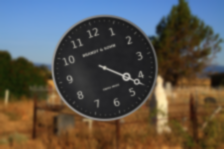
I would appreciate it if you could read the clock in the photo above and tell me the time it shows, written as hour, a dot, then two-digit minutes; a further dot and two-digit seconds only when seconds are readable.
4.22
